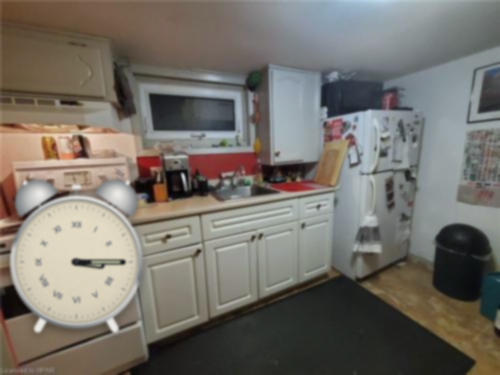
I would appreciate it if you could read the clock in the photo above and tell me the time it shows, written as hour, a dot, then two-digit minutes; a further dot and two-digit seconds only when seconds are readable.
3.15
